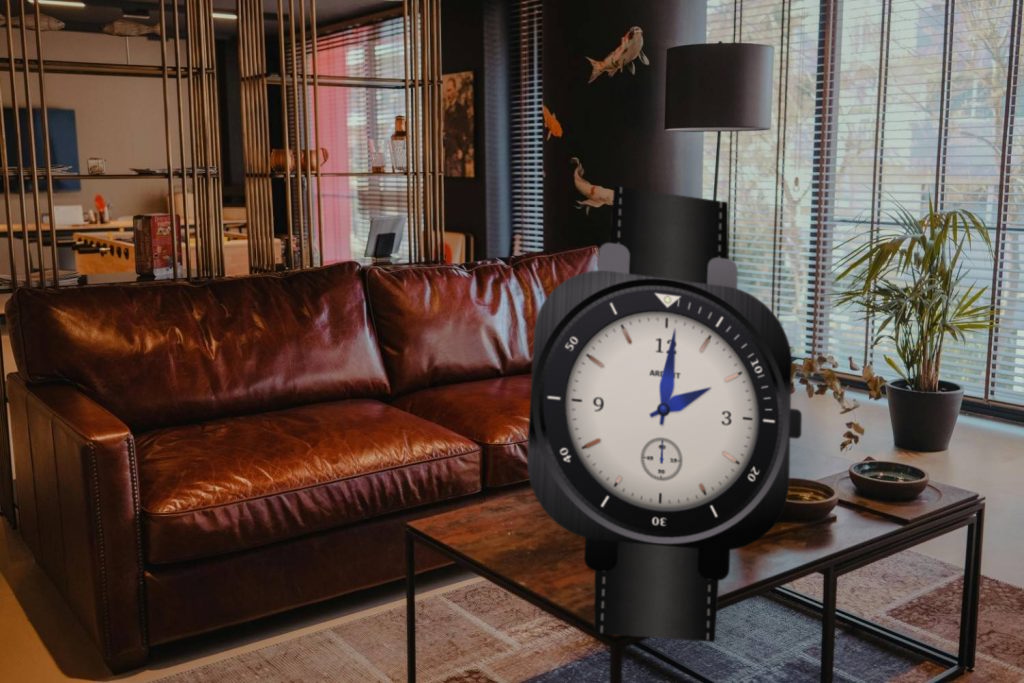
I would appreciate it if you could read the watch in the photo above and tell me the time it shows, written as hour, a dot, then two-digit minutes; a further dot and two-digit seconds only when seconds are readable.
2.01
